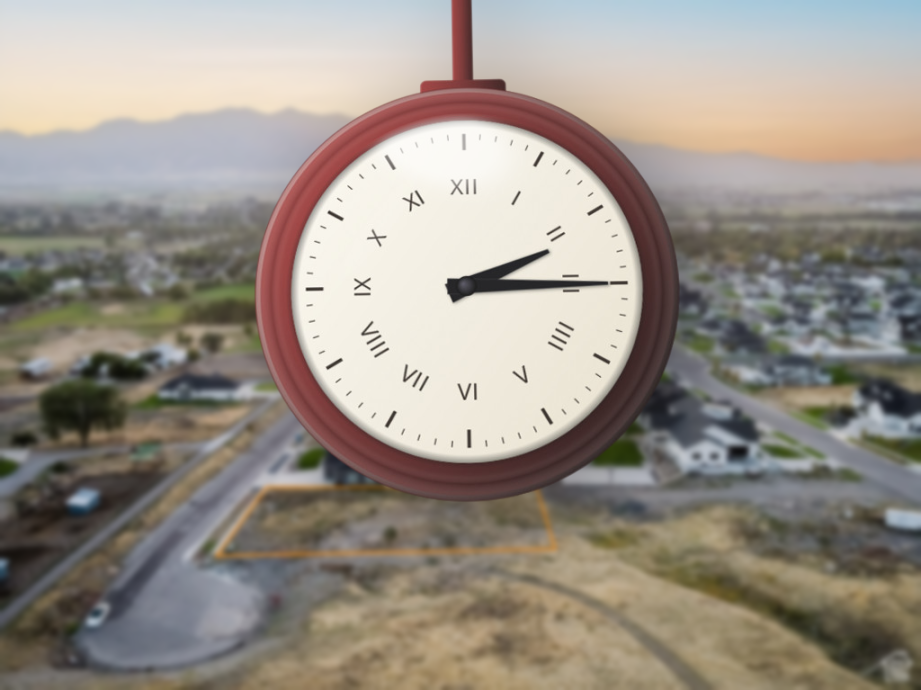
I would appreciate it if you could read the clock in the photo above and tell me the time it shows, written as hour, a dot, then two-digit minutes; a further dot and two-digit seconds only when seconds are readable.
2.15
